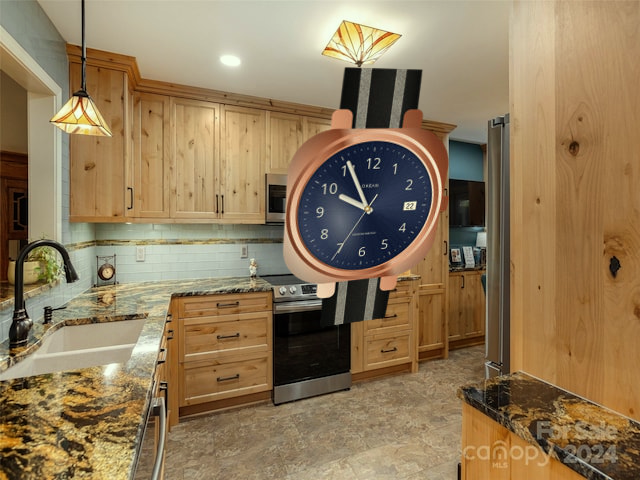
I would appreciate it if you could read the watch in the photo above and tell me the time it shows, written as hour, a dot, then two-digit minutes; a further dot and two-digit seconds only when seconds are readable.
9.55.35
